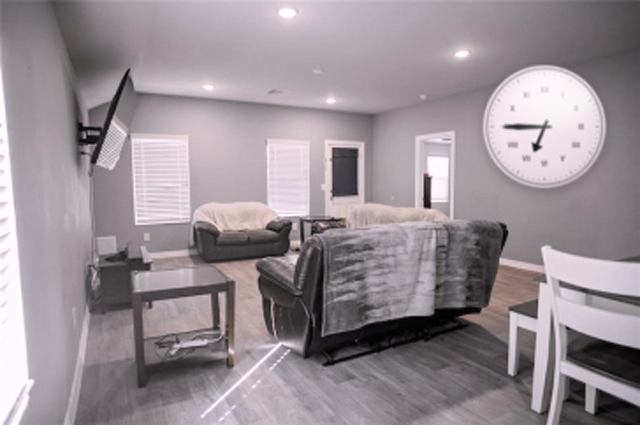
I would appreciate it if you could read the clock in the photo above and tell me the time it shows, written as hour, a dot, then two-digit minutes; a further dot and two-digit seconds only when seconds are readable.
6.45
